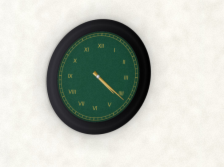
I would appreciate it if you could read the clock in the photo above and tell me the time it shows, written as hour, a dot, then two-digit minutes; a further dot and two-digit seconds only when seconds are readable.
4.21
